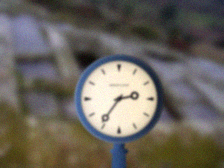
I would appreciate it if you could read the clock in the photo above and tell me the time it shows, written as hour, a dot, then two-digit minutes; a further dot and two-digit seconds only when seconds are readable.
2.36
